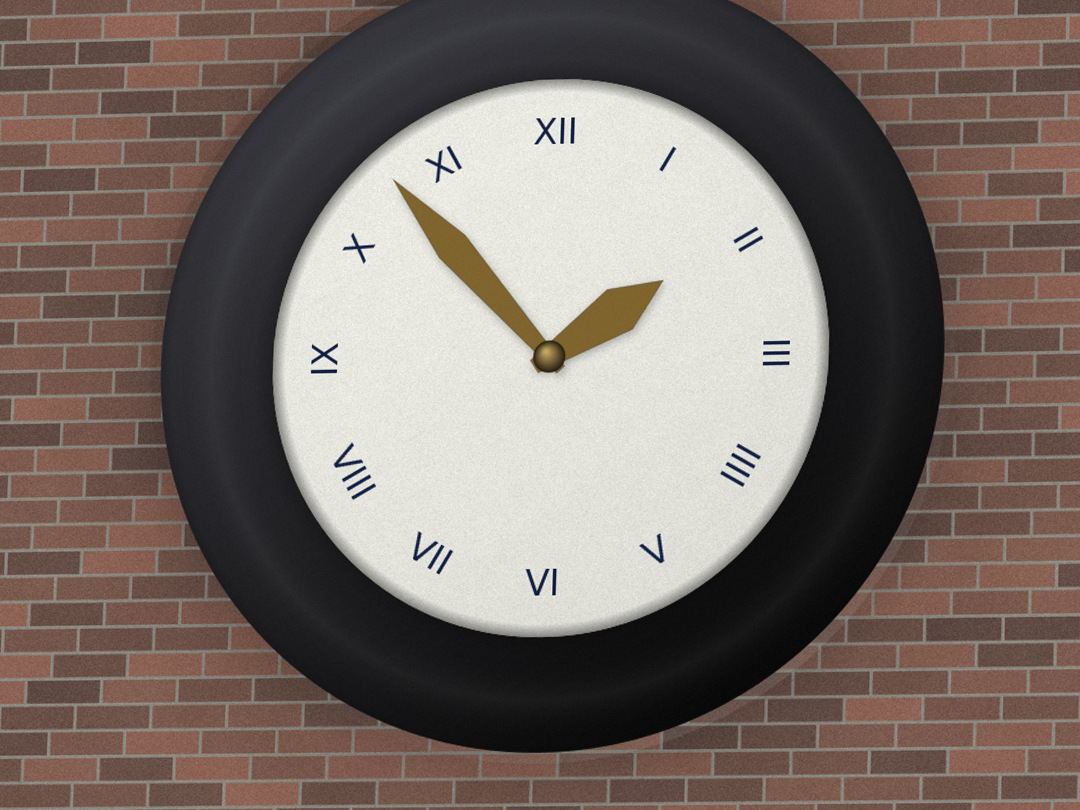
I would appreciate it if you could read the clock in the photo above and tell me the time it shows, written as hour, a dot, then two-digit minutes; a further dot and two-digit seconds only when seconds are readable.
1.53
